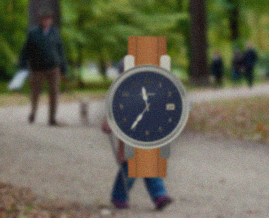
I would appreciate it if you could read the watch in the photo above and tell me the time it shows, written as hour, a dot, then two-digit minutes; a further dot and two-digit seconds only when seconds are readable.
11.36
